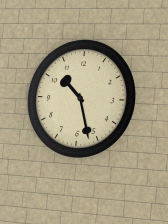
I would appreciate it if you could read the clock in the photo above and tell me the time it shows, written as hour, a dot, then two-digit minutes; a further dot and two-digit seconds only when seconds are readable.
10.27
